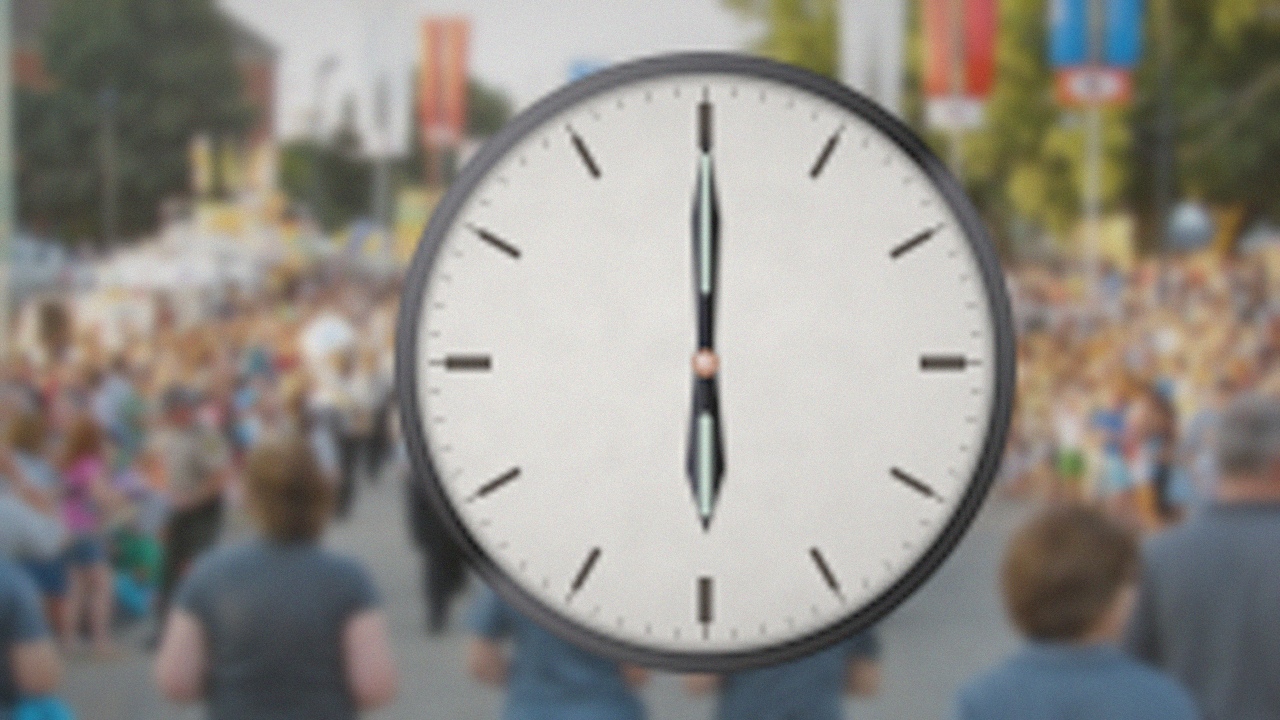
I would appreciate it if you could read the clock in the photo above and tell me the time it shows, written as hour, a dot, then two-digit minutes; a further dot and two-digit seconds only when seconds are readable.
6.00
